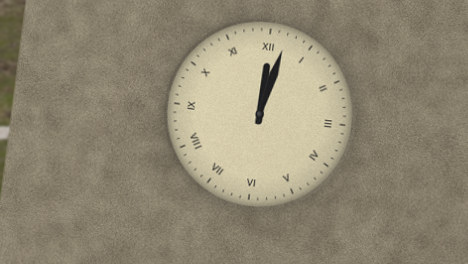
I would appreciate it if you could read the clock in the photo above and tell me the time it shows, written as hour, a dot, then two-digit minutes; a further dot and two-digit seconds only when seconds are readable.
12.02
